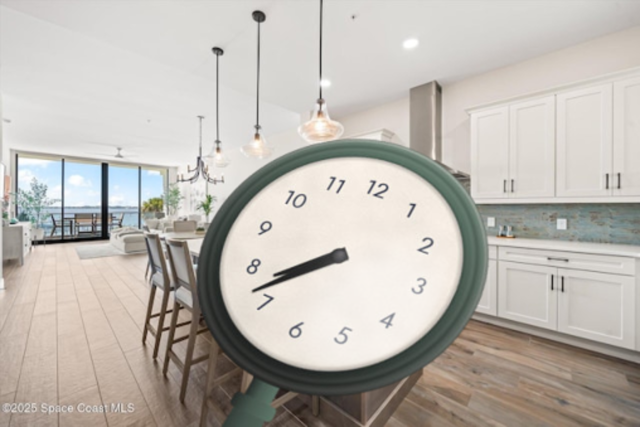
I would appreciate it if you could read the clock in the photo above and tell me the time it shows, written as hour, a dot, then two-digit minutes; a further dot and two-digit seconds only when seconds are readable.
7.37
